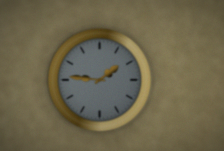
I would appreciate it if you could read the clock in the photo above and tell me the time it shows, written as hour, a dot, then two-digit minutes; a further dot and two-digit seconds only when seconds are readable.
1.46
